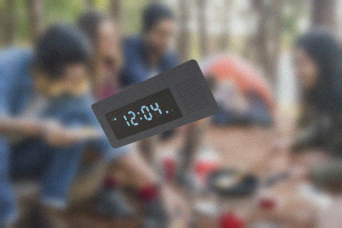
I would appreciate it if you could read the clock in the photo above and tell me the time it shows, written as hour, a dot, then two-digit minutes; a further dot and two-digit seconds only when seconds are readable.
12.04
